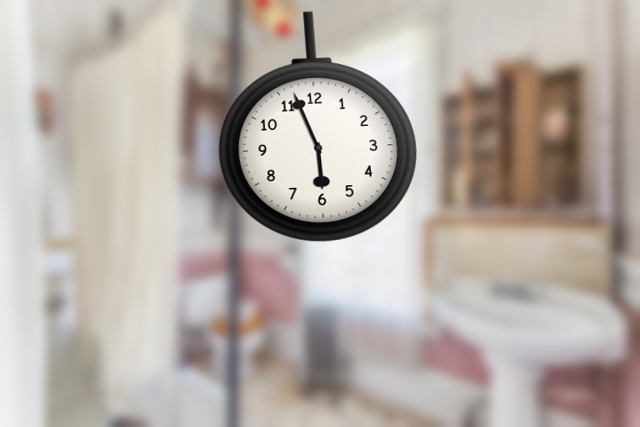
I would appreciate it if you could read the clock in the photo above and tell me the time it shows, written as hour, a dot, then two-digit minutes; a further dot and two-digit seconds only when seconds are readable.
5.57
